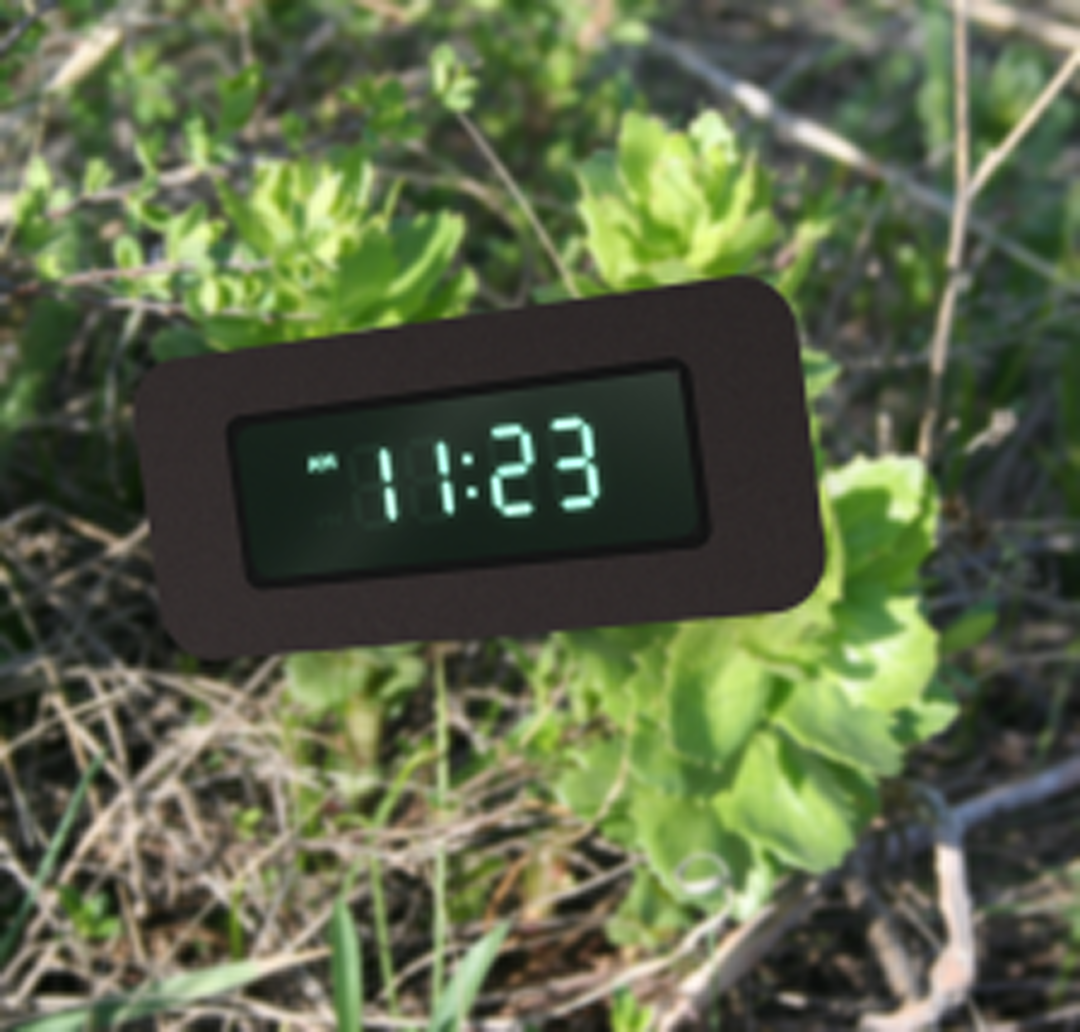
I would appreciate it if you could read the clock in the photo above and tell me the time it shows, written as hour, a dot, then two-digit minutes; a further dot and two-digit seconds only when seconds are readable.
11.23
